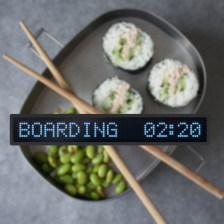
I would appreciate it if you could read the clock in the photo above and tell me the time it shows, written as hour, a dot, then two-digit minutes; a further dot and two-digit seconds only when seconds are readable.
2.20
